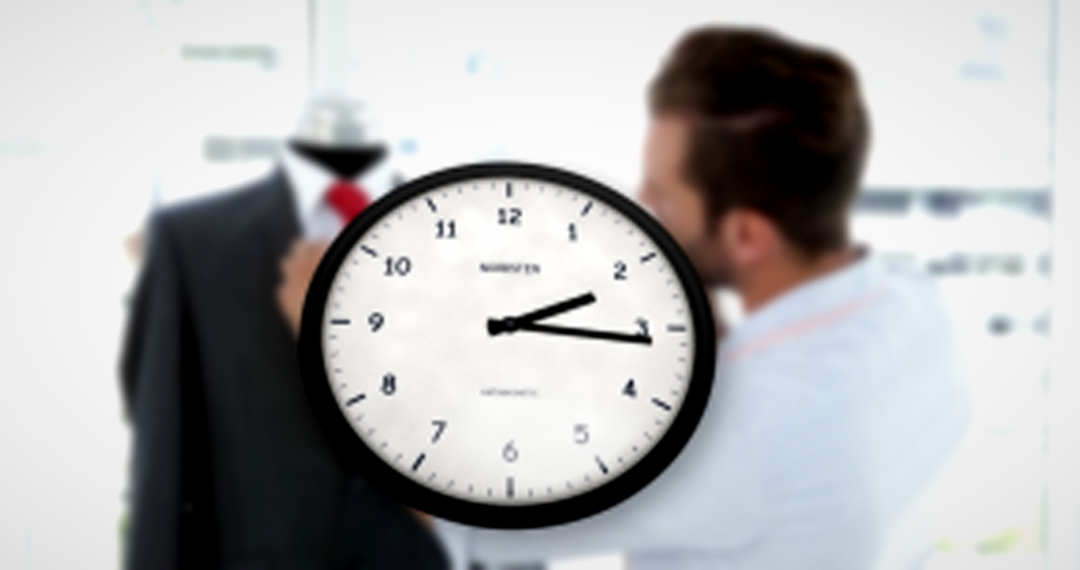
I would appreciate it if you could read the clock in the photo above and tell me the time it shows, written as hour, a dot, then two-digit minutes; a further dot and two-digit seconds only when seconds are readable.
2.16
